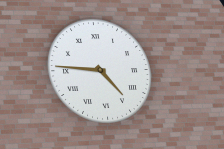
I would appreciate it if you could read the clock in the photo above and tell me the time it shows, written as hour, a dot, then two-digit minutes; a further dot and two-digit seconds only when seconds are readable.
4.46
